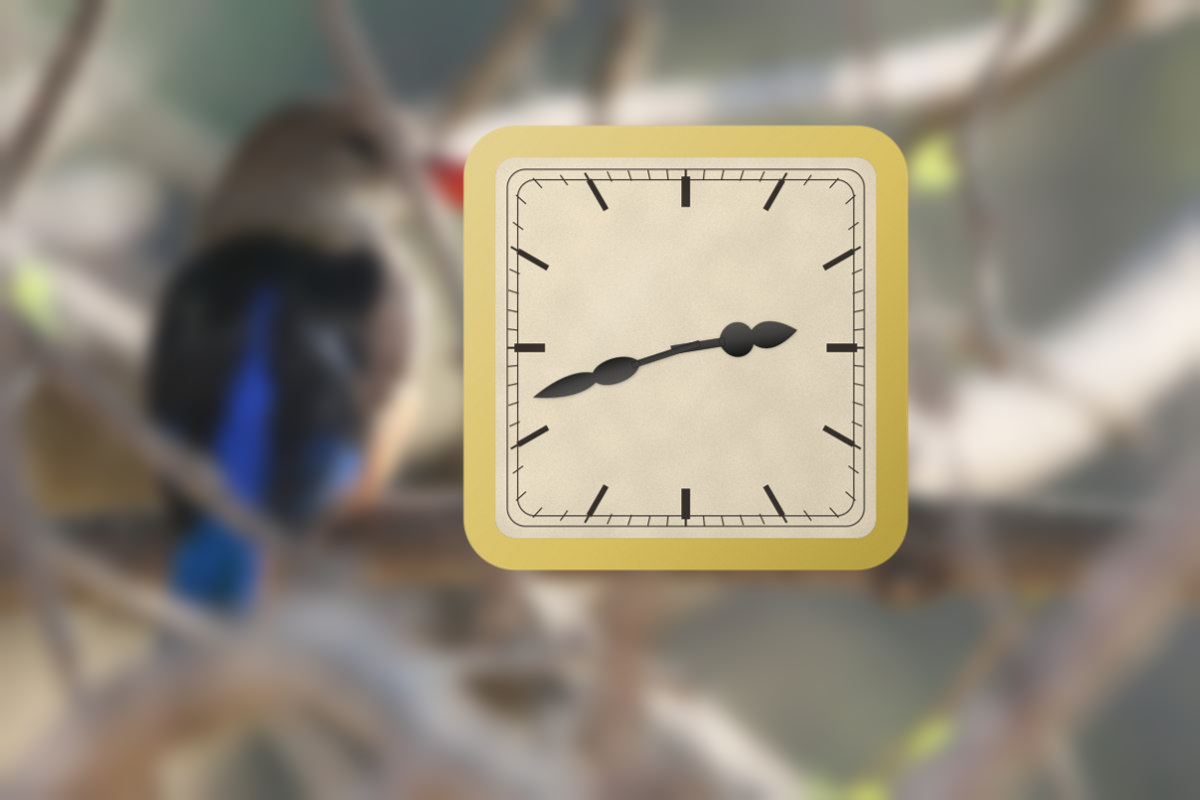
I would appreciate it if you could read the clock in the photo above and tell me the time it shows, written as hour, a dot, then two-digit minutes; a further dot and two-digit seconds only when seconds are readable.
2.42
